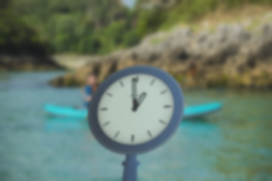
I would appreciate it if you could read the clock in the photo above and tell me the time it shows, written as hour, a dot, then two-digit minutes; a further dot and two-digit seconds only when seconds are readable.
12.59
